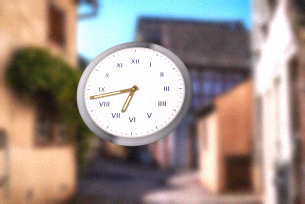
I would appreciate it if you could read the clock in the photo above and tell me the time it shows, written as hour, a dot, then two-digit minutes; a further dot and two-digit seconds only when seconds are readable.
6.43
